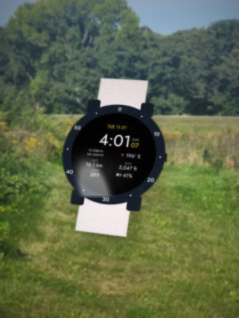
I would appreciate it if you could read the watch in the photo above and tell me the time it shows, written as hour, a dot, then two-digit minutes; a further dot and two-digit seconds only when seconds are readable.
4.01
